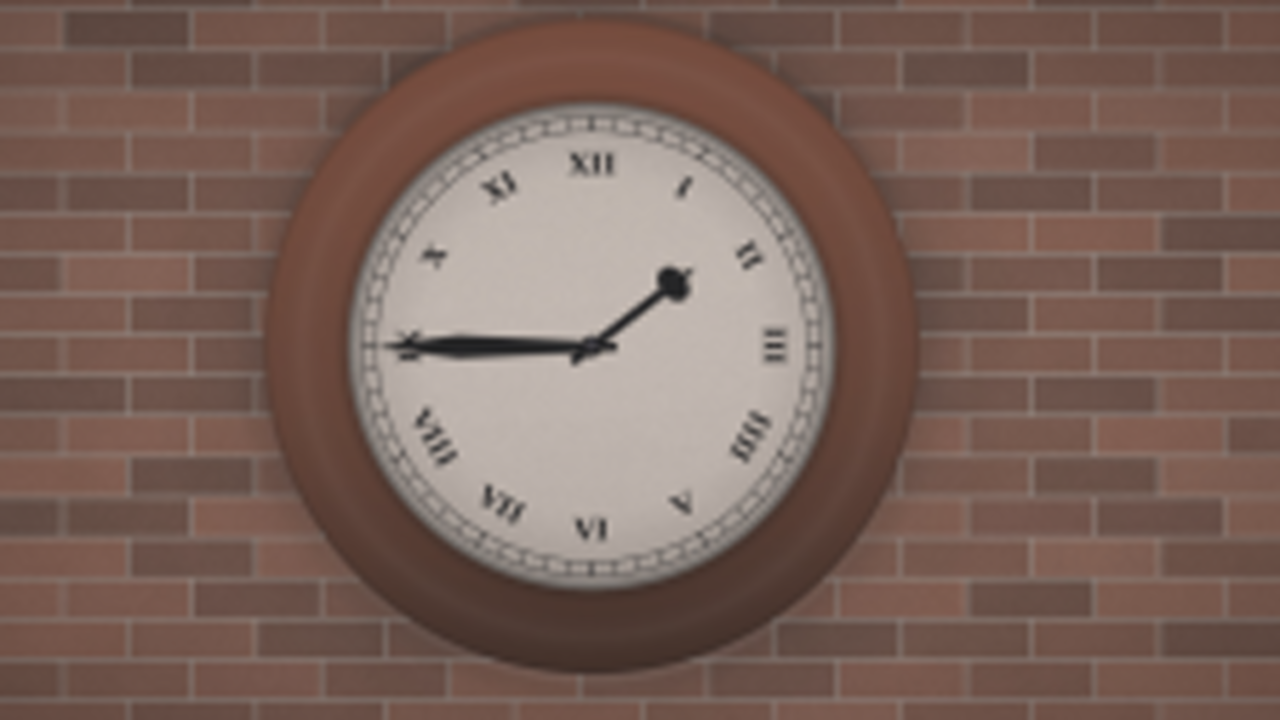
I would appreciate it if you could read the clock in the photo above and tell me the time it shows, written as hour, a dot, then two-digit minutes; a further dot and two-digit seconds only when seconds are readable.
1.45
